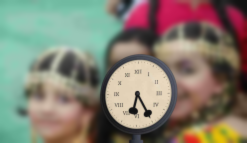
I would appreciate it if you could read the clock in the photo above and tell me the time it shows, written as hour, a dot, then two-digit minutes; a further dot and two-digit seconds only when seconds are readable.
6.25
